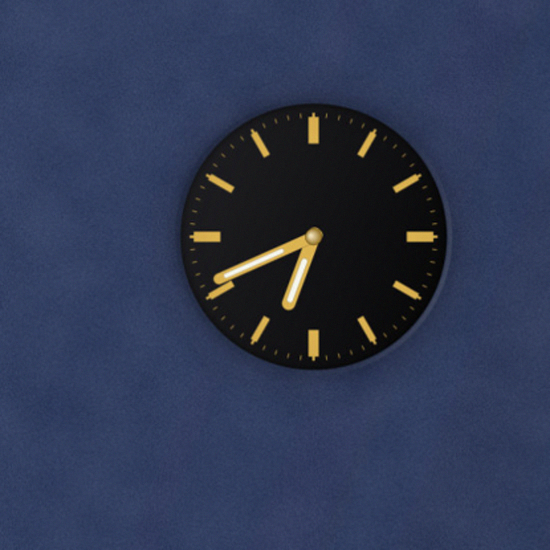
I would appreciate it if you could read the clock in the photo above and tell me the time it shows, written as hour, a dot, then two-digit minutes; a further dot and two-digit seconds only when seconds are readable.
6.41
